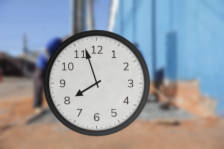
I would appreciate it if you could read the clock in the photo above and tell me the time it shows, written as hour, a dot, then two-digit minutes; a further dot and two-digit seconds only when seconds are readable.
7.57
